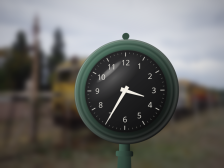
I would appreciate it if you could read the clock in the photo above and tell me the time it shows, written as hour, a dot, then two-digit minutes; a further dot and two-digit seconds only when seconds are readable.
3.35
